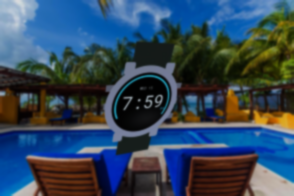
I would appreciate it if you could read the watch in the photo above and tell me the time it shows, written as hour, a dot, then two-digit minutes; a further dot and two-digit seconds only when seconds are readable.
7.59
